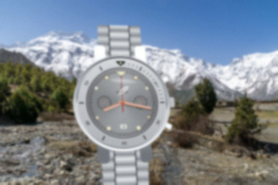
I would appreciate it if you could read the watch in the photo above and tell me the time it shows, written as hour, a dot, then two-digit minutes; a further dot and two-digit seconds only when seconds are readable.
8.17
